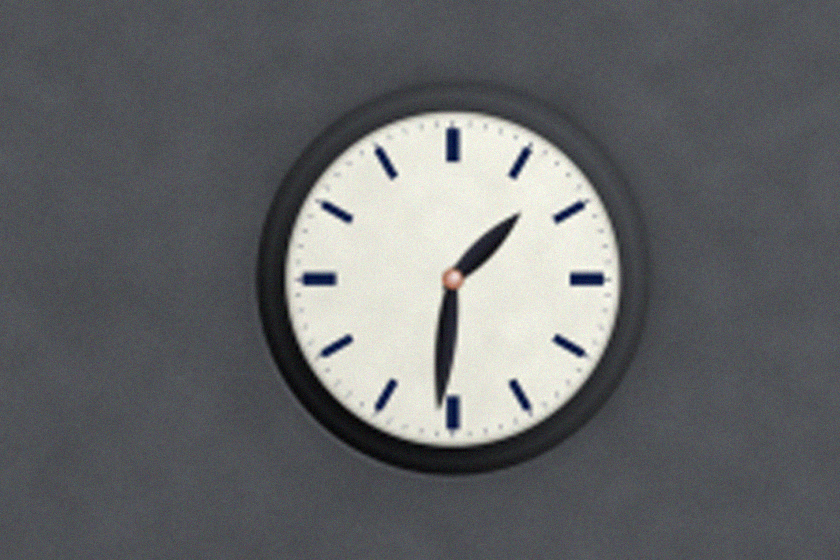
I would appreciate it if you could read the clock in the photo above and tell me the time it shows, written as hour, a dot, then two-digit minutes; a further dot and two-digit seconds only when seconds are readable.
1.31
